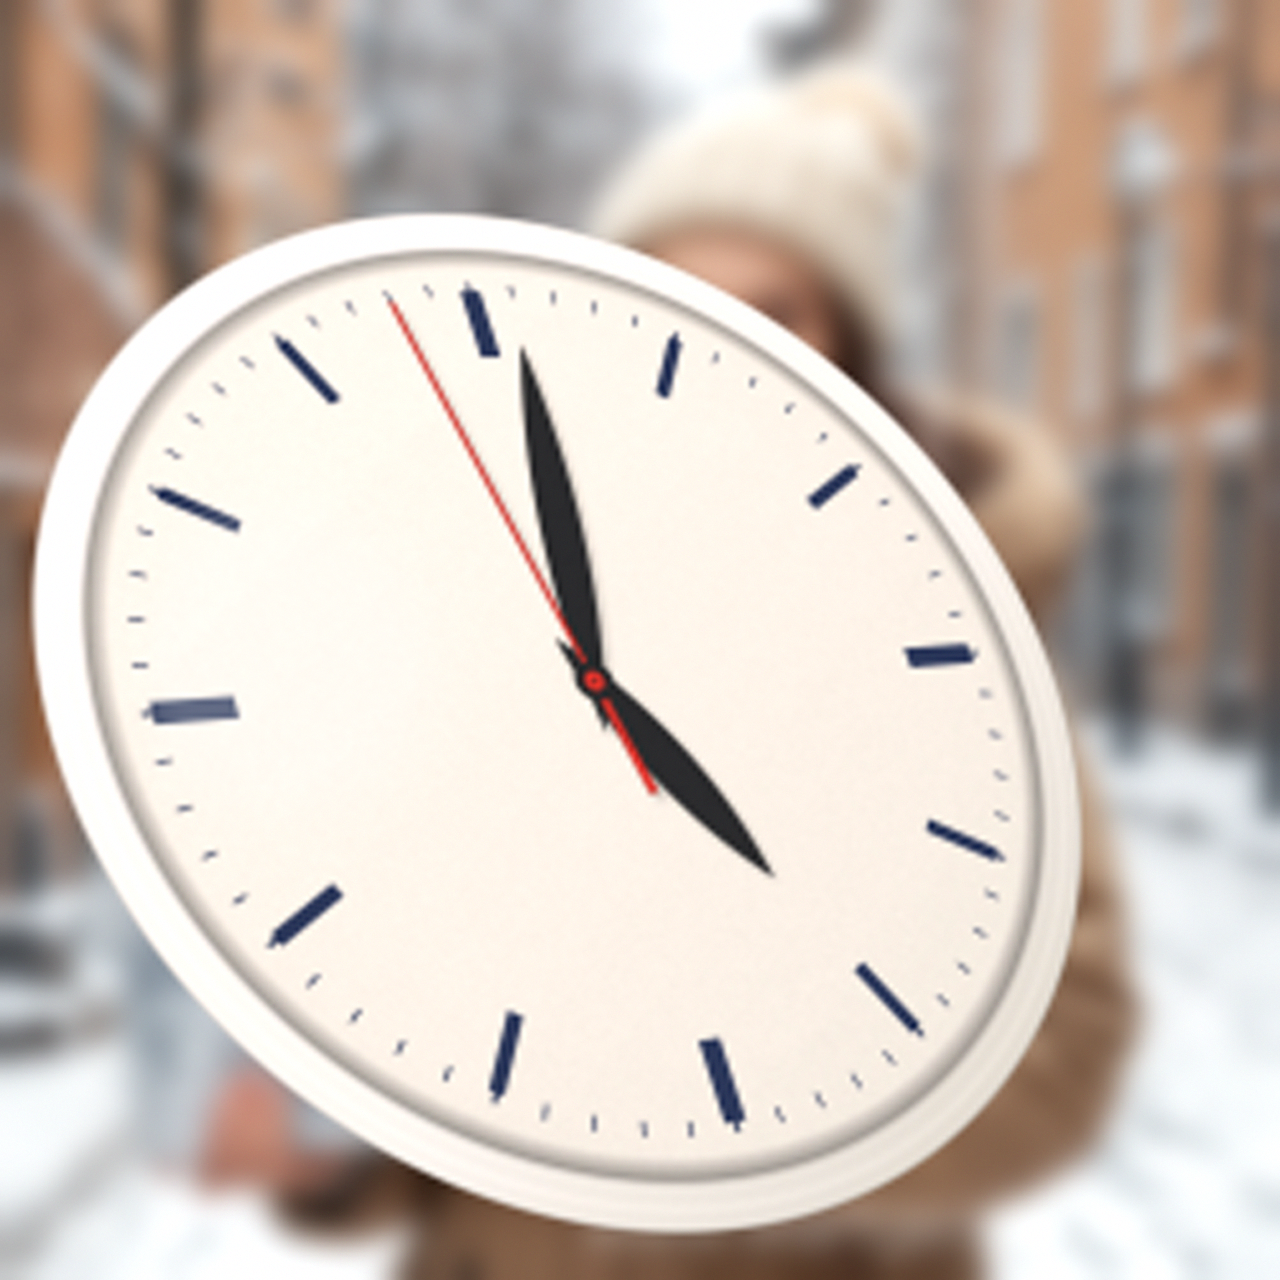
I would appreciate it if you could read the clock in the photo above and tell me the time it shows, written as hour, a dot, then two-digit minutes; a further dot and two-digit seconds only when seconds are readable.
5.00.58
